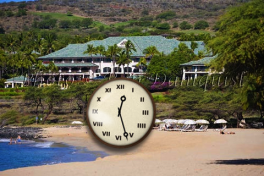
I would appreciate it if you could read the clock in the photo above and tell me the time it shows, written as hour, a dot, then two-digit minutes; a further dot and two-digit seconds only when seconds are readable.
12.27
